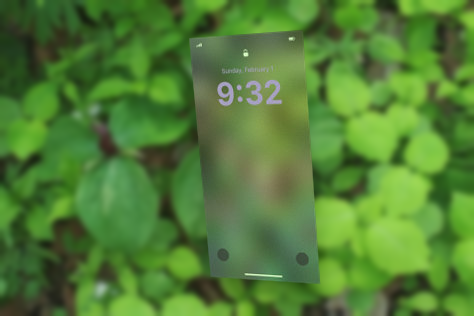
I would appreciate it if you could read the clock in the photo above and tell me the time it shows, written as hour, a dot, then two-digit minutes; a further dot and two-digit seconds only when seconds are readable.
9.32
